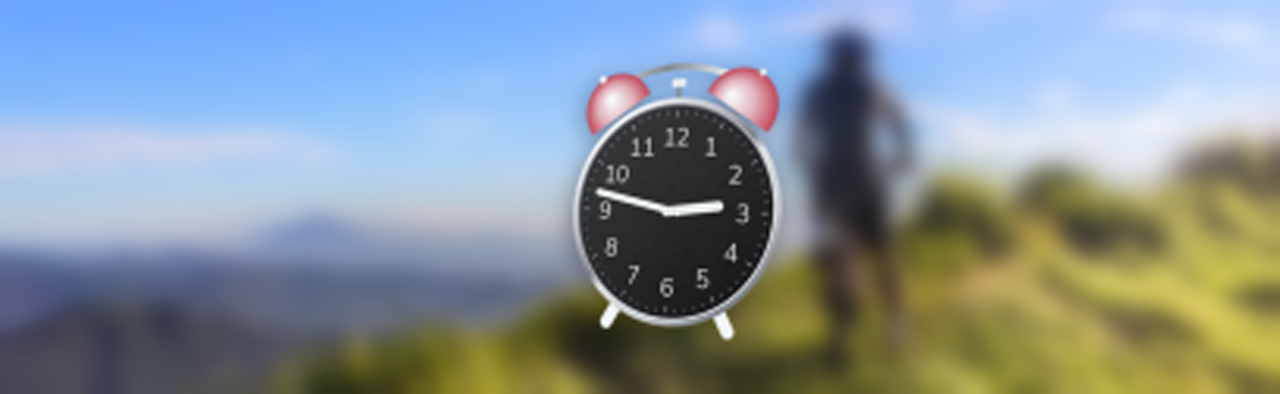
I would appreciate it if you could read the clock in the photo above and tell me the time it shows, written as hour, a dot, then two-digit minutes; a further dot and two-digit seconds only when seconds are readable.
2.47
